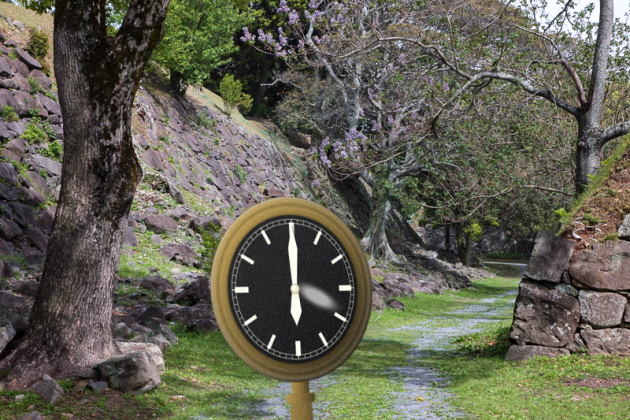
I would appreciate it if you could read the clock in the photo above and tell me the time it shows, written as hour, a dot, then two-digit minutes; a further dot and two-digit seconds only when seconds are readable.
6.00
